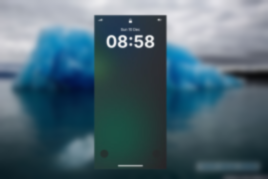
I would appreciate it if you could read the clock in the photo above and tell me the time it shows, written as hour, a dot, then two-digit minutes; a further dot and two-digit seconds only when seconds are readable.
8.58
